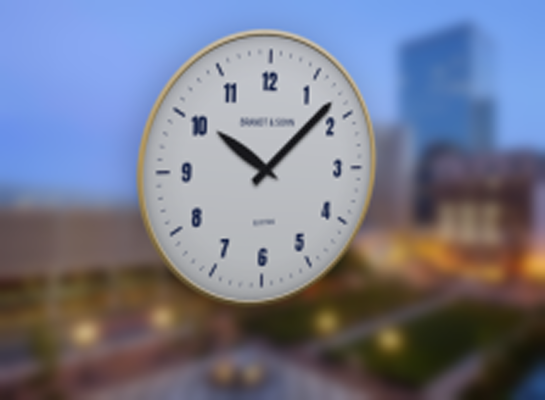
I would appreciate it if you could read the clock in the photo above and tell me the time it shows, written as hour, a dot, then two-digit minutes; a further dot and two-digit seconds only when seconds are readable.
10.08
